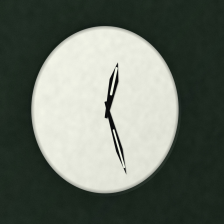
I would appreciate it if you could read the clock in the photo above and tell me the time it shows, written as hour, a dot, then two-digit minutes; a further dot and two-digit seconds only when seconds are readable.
12.27
